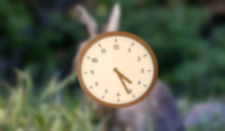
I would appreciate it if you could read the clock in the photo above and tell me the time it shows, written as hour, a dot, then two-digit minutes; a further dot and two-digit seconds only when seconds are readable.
4.26
